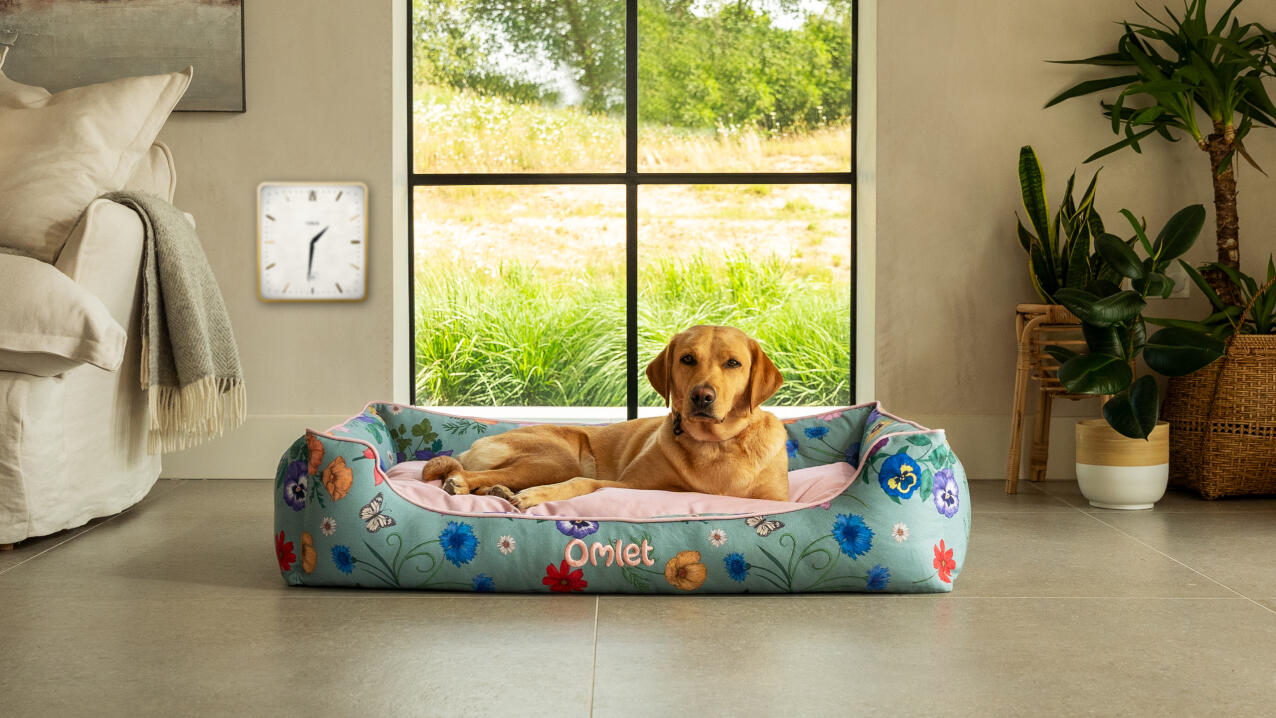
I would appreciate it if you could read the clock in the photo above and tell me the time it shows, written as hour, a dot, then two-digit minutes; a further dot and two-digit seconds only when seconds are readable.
1.31
